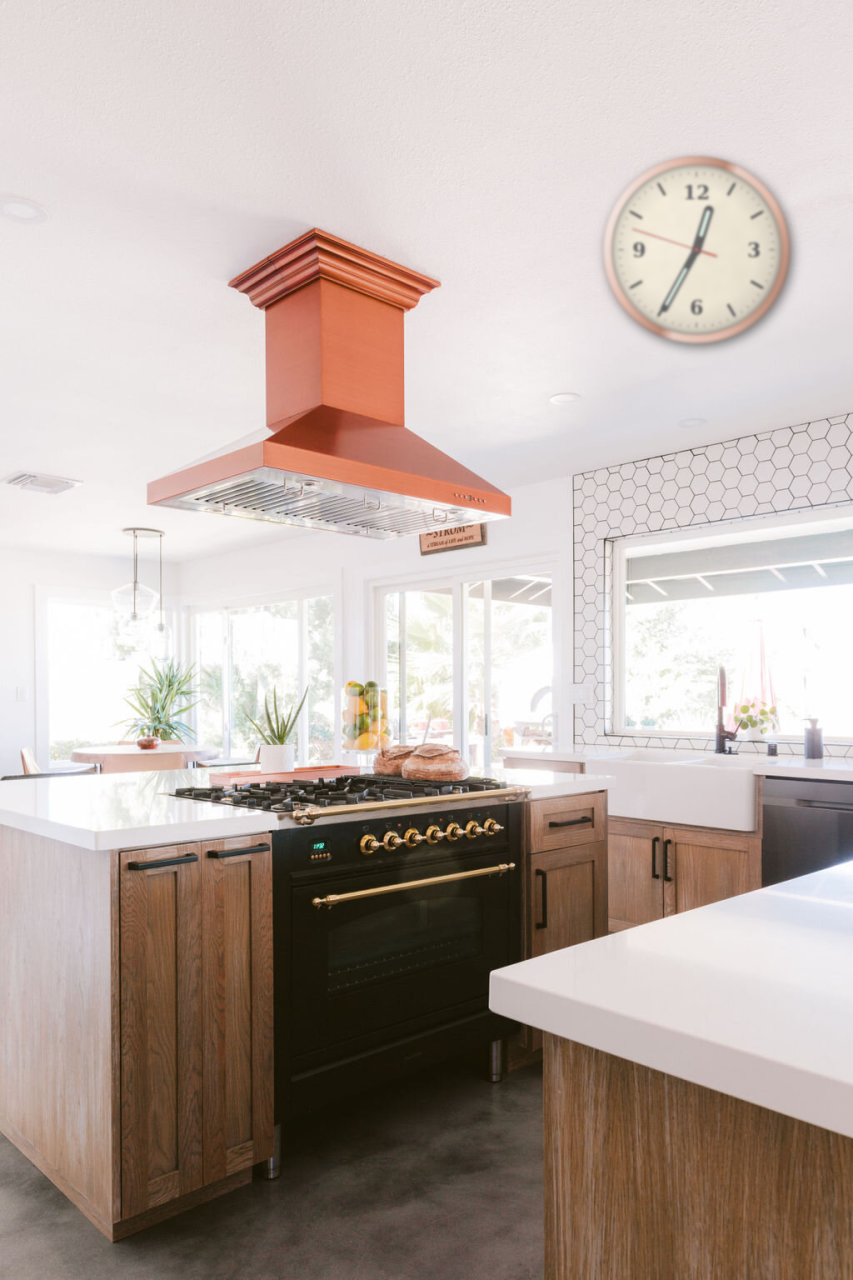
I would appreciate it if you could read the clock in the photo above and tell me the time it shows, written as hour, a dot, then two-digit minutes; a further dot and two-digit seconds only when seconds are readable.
12.34.48
